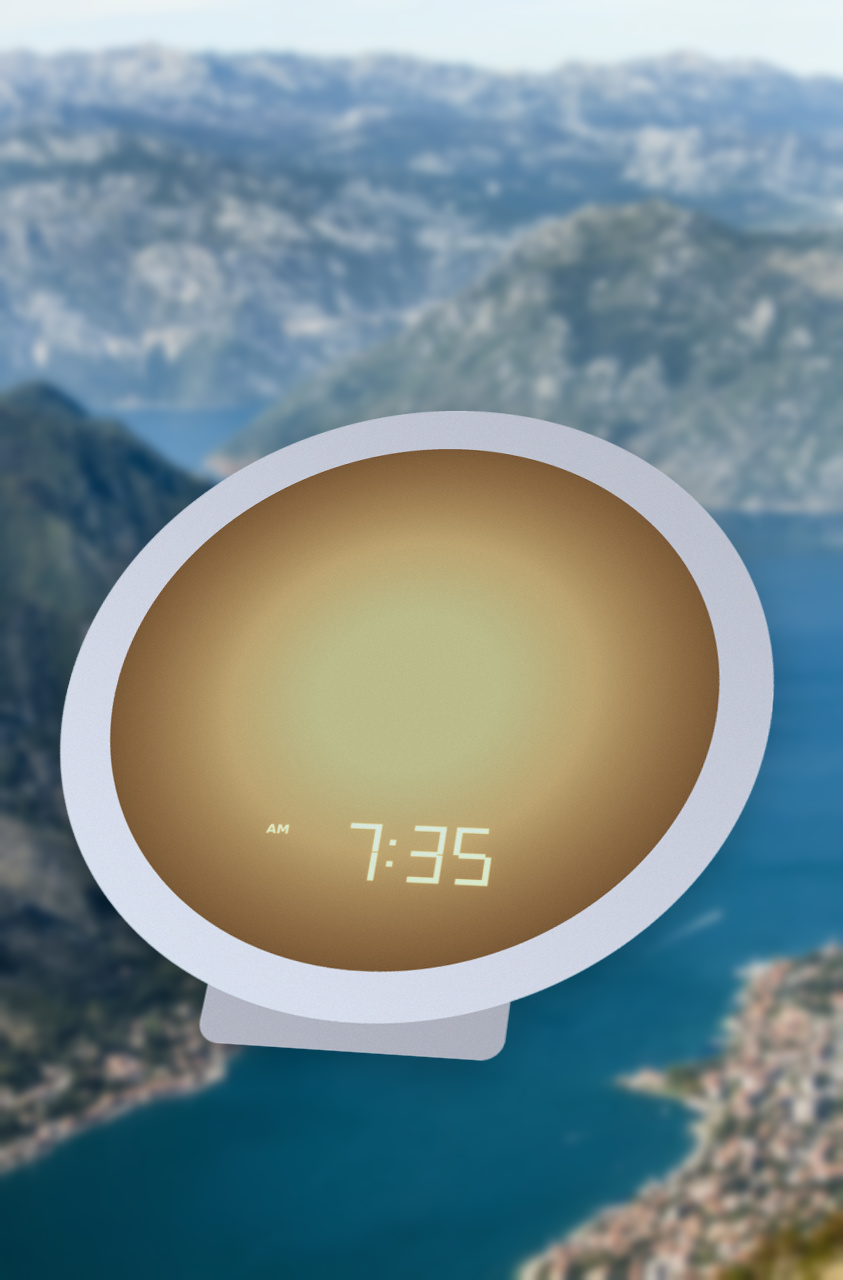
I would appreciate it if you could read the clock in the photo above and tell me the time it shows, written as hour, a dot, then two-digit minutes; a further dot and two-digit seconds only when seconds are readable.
7.35
